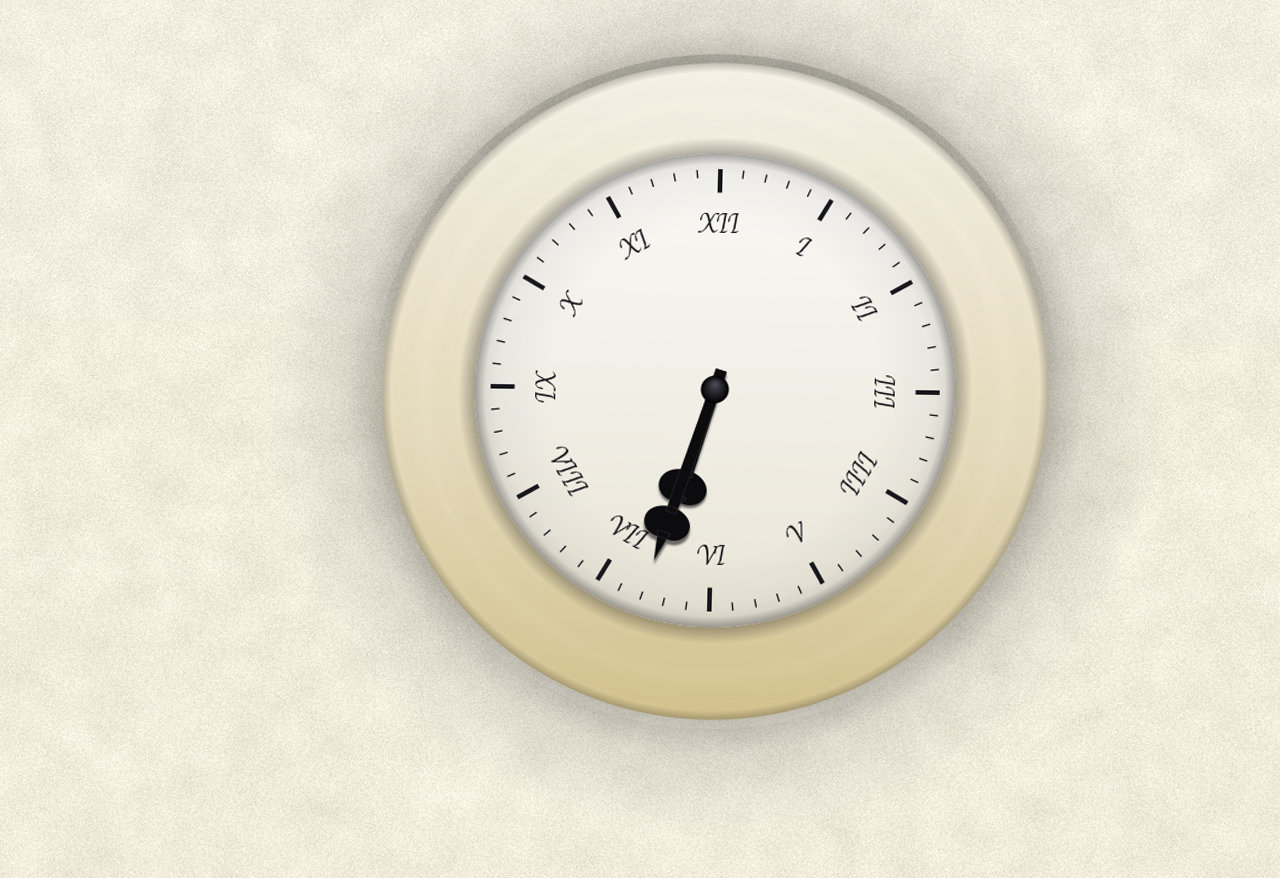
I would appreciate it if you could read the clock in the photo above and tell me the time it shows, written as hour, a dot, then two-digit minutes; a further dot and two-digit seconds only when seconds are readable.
6.33
